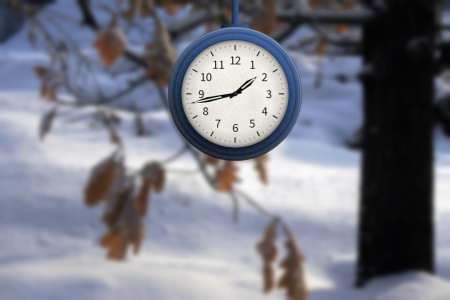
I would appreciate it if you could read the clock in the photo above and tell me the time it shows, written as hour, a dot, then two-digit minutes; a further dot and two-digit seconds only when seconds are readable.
1.43
